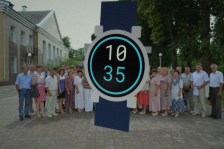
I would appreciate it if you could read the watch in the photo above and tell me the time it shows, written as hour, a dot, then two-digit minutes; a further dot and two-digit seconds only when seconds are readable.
10.35
